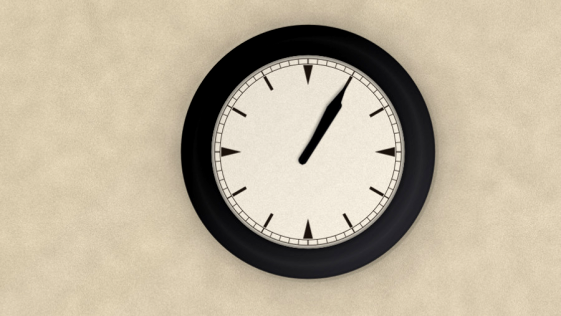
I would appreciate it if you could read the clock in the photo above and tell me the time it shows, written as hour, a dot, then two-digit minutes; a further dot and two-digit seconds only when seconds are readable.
1.05
